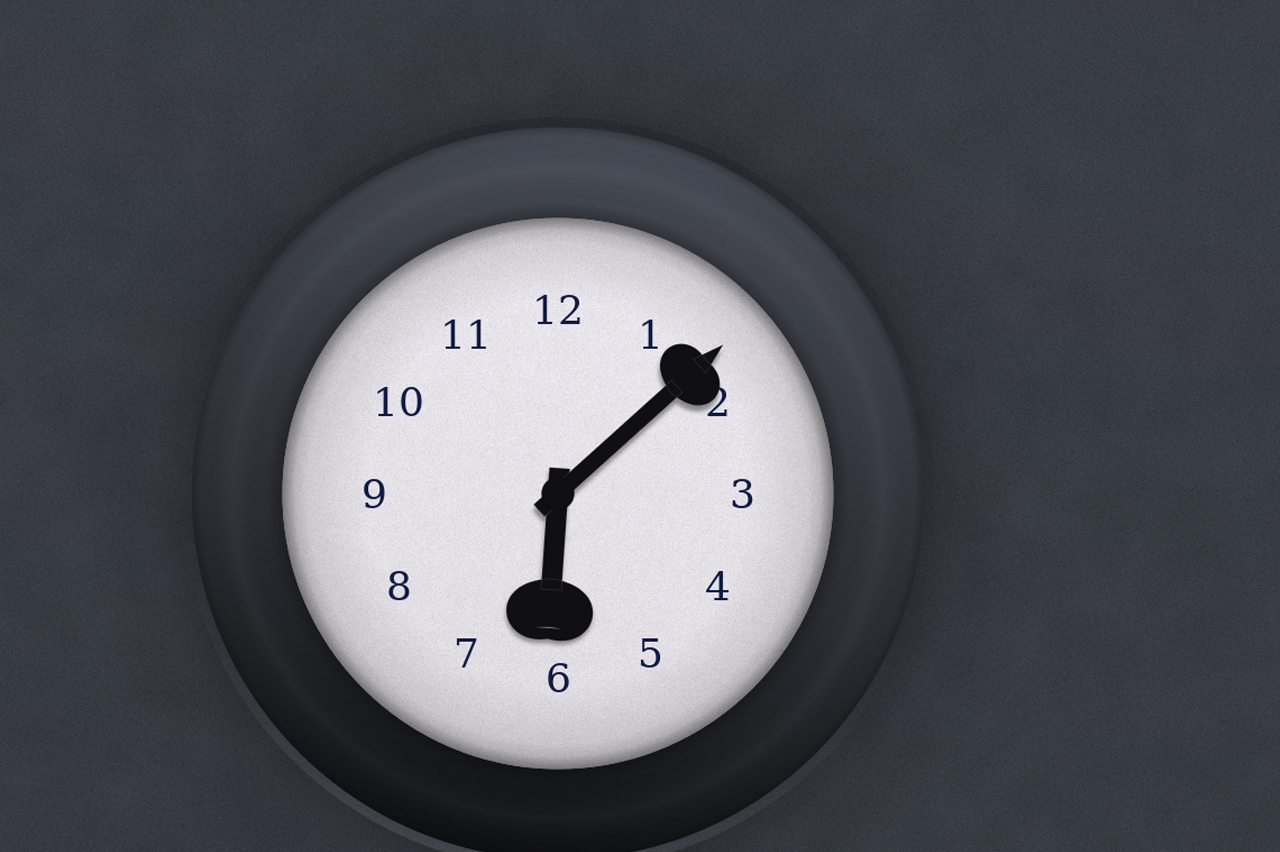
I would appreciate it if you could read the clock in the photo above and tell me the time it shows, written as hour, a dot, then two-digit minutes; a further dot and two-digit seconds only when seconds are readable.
6.08
